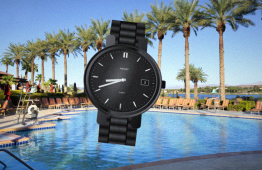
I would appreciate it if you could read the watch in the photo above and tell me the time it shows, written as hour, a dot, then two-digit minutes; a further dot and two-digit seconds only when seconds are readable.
8.41
